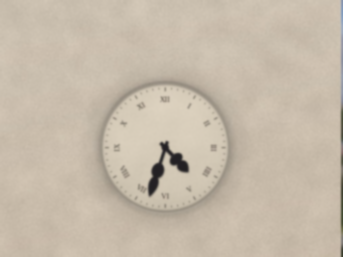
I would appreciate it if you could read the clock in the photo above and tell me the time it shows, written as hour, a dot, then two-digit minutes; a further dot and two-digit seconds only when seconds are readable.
4.33
